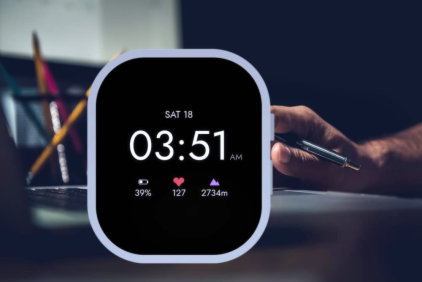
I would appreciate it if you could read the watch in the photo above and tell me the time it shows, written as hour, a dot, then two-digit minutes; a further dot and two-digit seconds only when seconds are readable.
3.51
